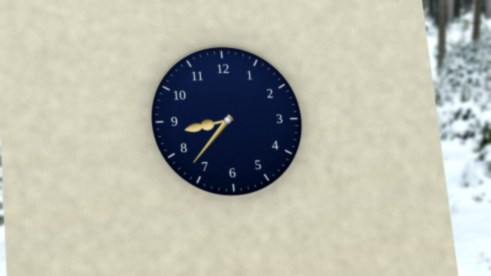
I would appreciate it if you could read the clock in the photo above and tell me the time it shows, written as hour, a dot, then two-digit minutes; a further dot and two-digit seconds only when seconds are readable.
8.37
